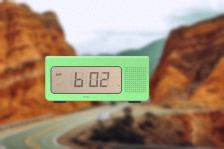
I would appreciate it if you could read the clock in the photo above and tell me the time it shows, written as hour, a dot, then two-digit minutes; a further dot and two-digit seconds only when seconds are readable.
6.02
